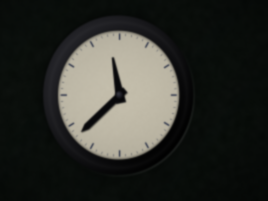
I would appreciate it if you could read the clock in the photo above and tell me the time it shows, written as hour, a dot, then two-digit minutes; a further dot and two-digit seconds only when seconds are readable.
11.38
